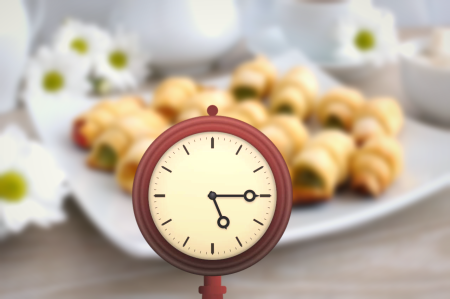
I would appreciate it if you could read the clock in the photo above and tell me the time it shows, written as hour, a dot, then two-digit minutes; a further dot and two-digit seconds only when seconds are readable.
5.15
